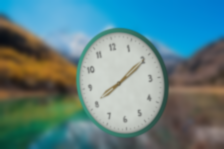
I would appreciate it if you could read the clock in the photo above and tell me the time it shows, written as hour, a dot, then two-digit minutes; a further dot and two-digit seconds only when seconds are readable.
8.10
